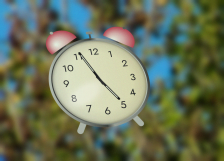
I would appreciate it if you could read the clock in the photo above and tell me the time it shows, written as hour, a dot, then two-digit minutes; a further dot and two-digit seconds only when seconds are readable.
4.56
